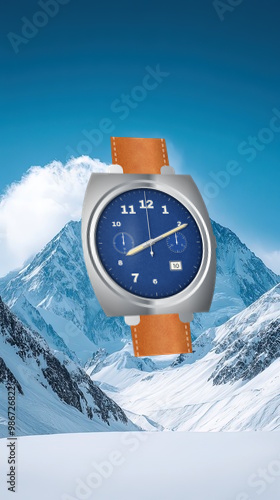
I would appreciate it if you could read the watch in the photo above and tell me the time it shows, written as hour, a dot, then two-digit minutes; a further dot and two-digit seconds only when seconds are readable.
8.11
